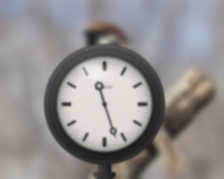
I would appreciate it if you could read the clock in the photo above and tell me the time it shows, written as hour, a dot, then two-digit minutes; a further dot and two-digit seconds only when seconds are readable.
11.27
